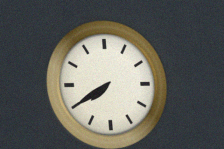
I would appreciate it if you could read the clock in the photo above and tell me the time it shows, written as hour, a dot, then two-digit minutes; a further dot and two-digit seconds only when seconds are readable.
7.40
